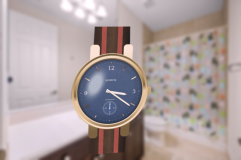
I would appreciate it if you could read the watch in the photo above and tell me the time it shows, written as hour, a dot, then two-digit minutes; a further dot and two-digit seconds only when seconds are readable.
3.21
